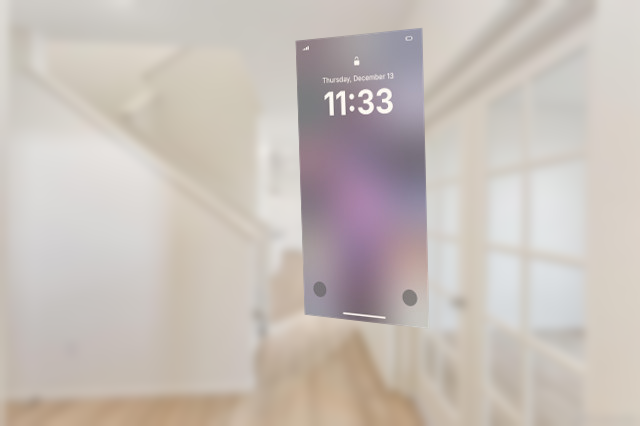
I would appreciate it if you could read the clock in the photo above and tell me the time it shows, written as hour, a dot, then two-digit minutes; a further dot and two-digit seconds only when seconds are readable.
11.33
